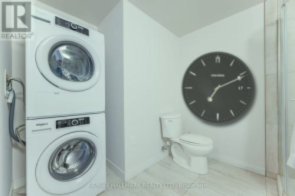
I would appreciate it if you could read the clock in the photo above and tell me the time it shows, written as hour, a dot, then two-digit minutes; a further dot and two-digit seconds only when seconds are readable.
7.11
